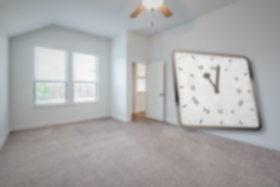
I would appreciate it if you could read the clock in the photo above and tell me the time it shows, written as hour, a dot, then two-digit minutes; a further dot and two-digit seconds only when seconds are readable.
11.02
